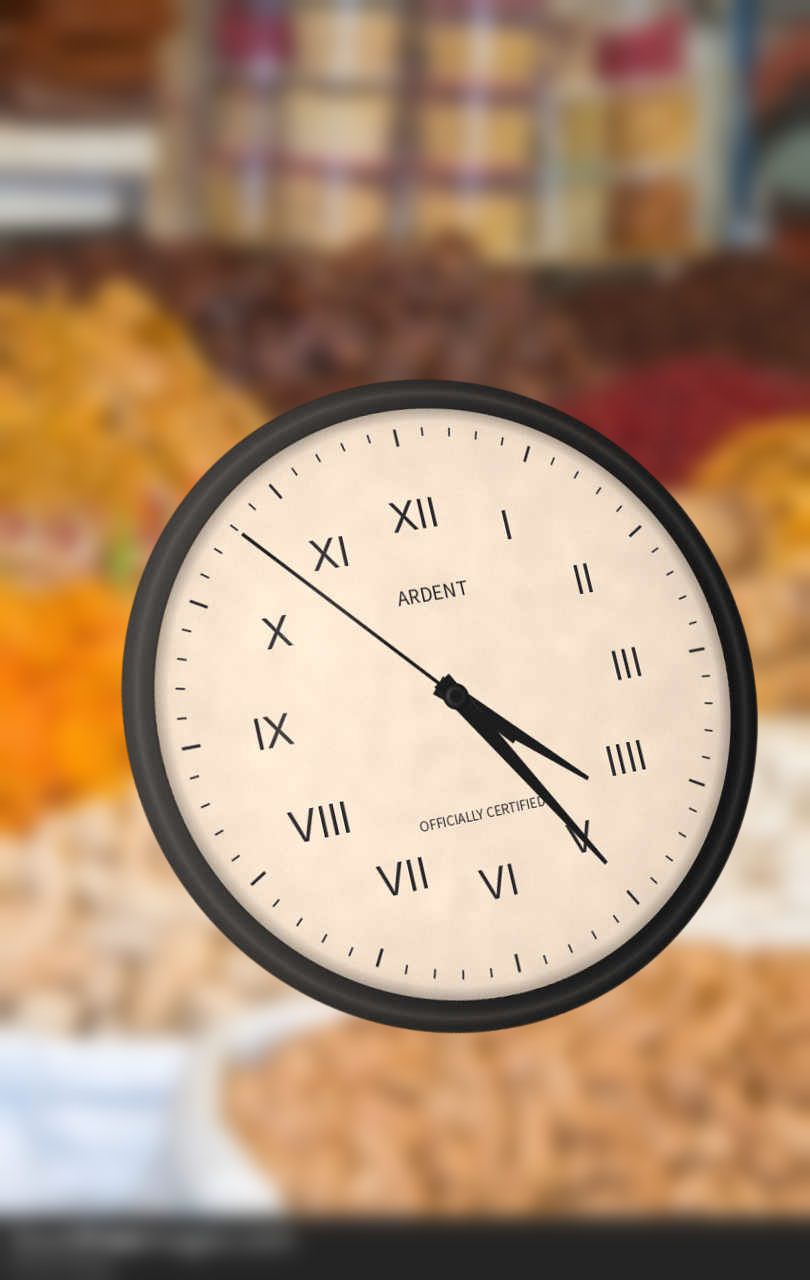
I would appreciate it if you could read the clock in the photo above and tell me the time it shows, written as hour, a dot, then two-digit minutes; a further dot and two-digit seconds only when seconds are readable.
4.24.53
